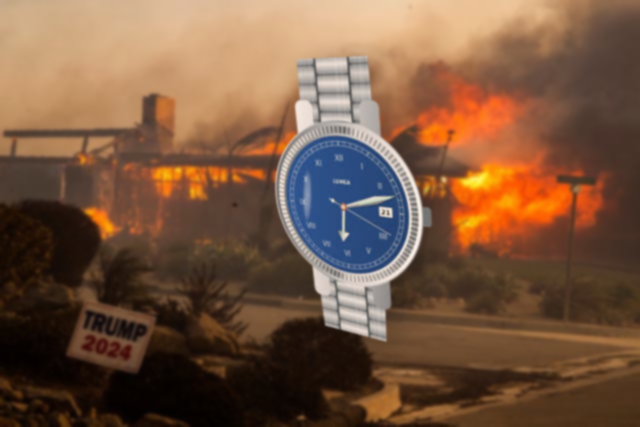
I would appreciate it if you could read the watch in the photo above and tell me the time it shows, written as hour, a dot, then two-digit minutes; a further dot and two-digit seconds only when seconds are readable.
6.12.19
